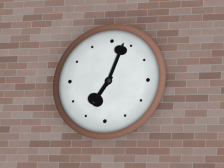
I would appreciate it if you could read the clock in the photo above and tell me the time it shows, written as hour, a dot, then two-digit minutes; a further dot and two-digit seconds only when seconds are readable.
7.03
